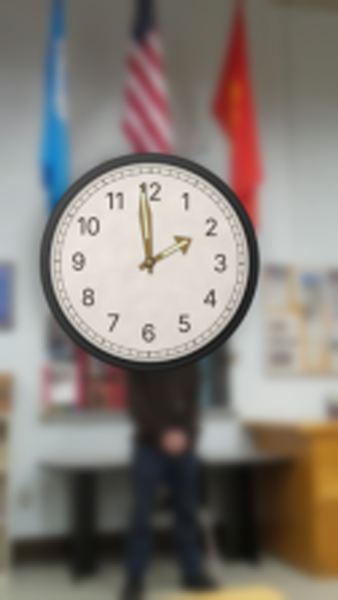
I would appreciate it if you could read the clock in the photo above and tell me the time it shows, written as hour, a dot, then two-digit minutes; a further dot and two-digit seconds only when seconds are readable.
1.59
